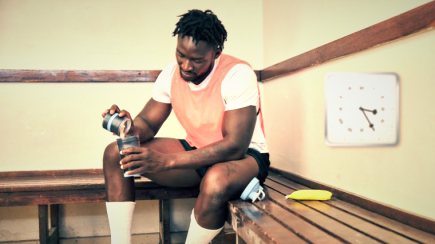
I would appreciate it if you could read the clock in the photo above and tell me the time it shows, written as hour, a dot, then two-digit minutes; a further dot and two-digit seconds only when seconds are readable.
3.25
